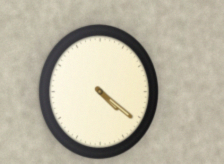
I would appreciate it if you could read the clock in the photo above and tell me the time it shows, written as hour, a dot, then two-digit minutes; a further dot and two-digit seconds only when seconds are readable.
4.21
